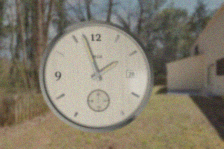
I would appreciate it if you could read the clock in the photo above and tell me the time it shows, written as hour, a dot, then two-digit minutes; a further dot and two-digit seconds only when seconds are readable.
1.57
